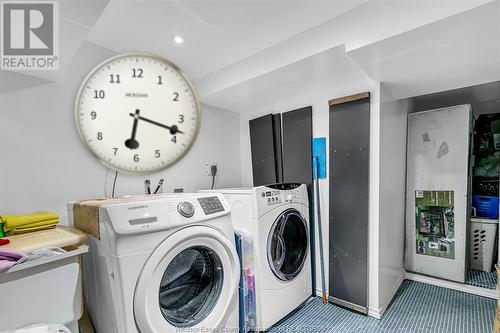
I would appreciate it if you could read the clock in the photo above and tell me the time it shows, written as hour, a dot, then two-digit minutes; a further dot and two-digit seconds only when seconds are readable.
6.18
